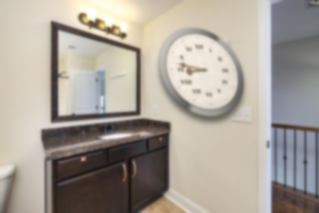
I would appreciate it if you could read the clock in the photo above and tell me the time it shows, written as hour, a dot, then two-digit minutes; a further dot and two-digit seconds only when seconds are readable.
8.47
